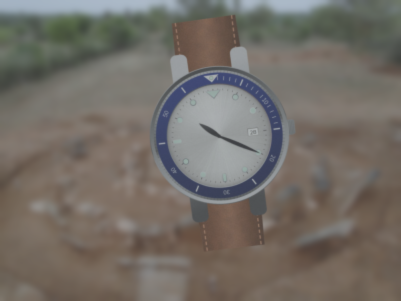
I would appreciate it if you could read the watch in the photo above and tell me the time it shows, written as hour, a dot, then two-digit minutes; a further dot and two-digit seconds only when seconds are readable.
10.20
